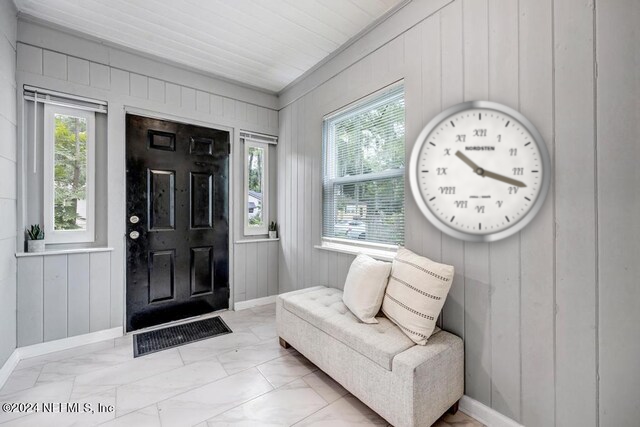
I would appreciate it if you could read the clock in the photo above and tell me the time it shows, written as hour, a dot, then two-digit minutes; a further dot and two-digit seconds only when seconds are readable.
10.18
